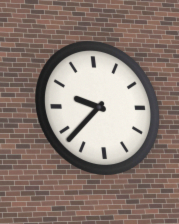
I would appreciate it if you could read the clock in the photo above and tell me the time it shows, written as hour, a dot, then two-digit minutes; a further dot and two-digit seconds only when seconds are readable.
9.38
